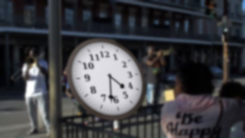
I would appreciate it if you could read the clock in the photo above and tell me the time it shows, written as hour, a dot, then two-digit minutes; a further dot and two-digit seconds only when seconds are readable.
4.32
